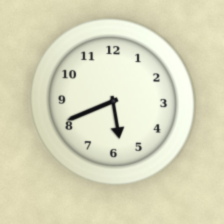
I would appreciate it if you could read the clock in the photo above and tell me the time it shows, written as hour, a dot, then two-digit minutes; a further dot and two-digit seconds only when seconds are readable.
5.41
